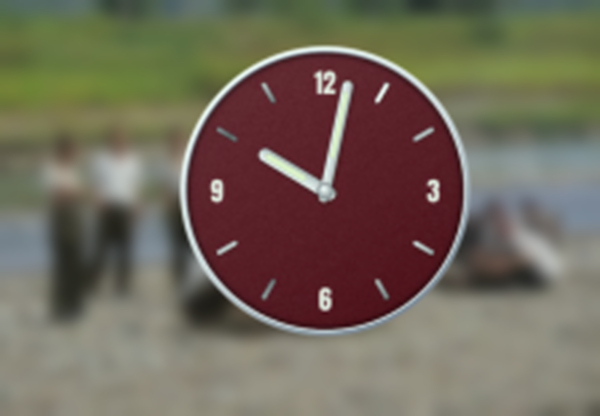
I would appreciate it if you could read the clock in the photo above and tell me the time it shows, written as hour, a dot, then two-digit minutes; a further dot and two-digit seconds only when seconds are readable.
10.02
